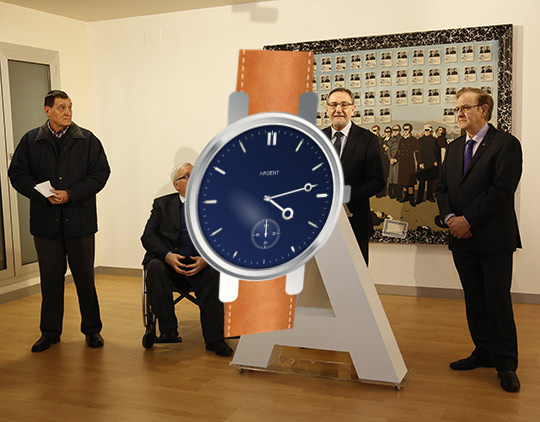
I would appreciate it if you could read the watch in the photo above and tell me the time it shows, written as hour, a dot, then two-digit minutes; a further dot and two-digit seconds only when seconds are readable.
4.13
